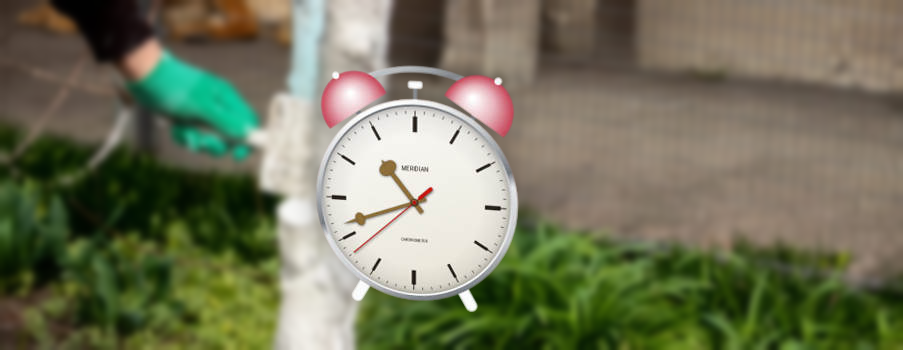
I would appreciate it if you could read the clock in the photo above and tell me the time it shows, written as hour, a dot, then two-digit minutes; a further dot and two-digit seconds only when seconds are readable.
10.41.38
